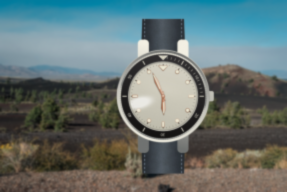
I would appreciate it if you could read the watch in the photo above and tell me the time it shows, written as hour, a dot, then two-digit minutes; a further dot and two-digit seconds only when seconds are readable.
5.56
